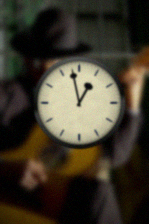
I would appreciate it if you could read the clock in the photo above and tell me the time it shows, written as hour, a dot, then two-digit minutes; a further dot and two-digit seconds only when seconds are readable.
12.58
